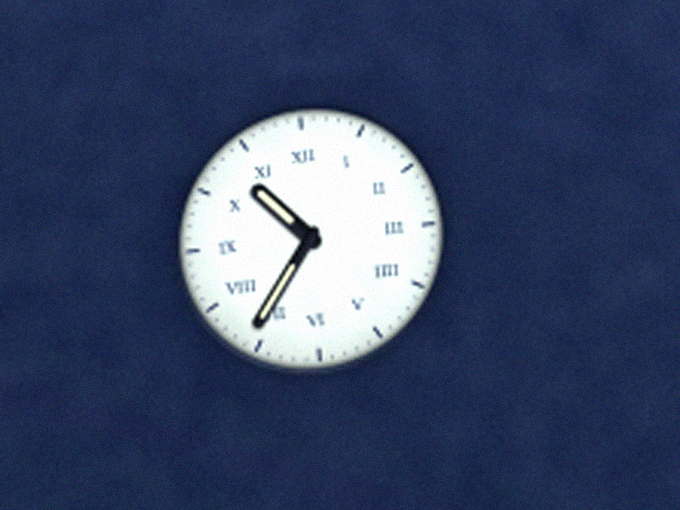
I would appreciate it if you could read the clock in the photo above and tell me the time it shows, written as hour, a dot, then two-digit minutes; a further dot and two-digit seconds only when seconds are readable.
10.36
